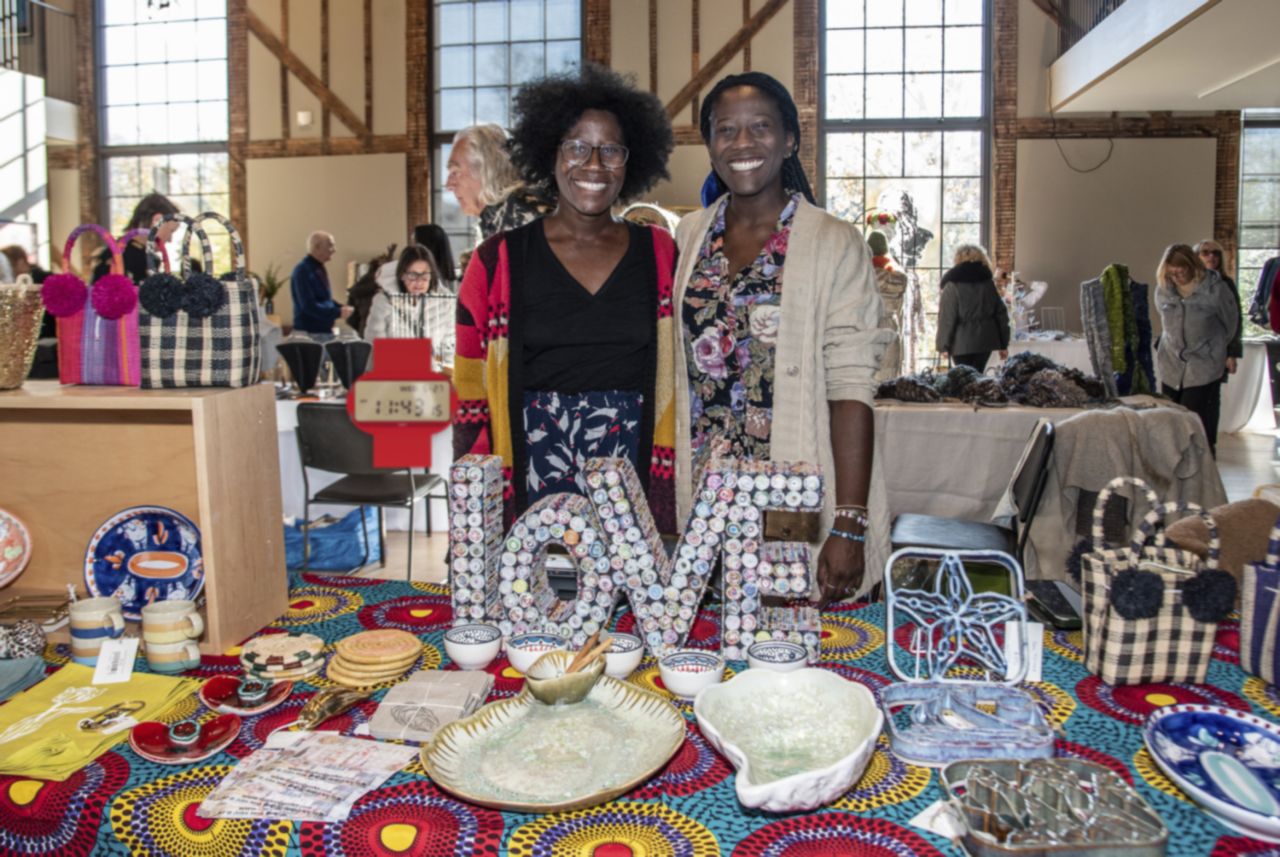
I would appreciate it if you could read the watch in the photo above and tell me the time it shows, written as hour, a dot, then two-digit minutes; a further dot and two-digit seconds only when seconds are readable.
11.43
